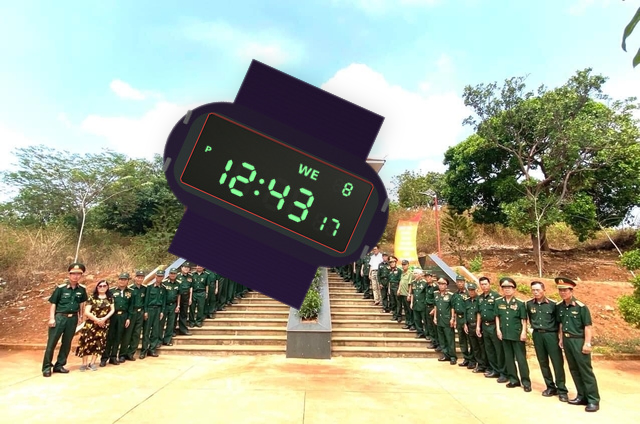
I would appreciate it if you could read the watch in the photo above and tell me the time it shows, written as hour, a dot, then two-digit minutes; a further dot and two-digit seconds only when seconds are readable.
12.43.17
